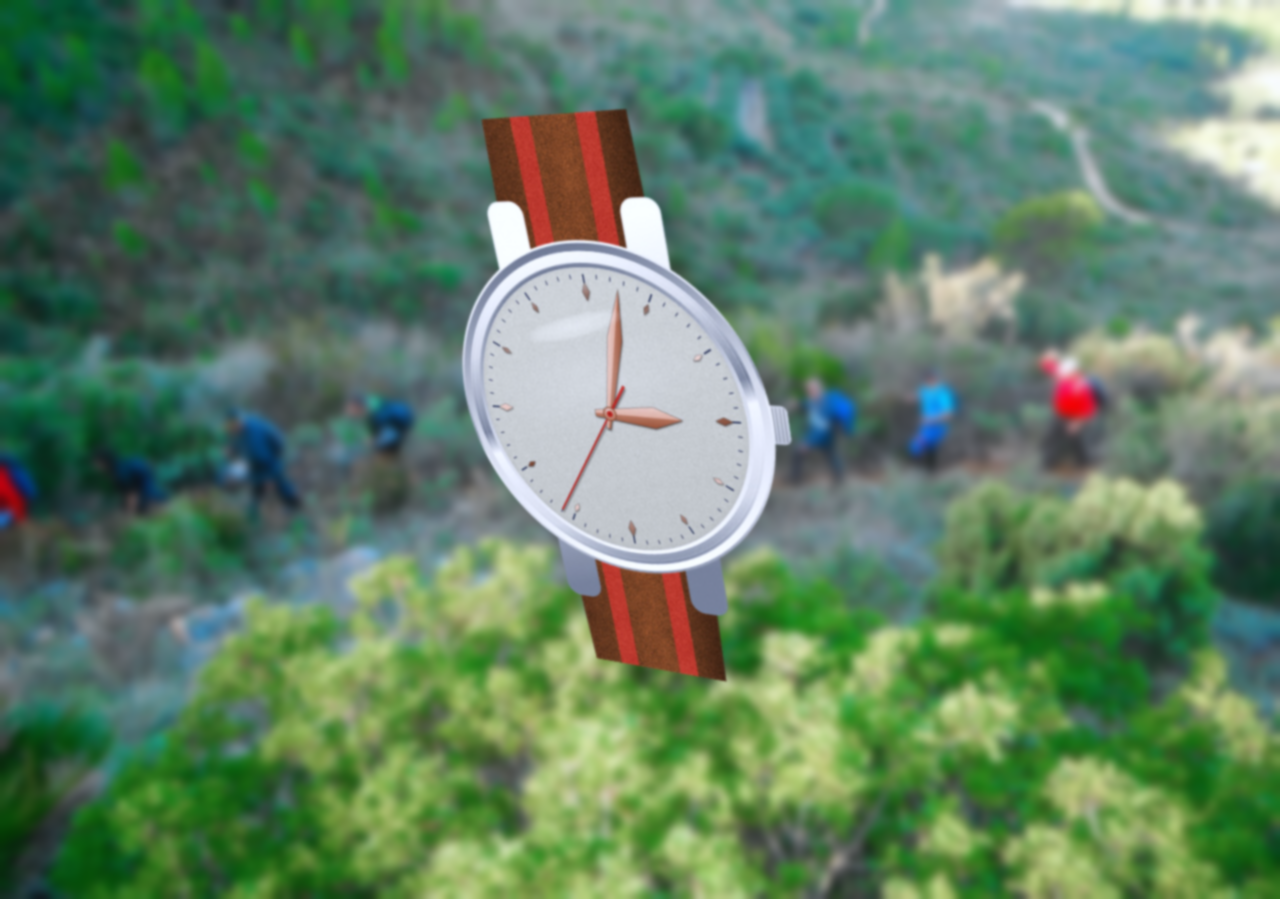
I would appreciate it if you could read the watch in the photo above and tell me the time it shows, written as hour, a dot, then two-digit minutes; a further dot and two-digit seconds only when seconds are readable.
3.02.36
